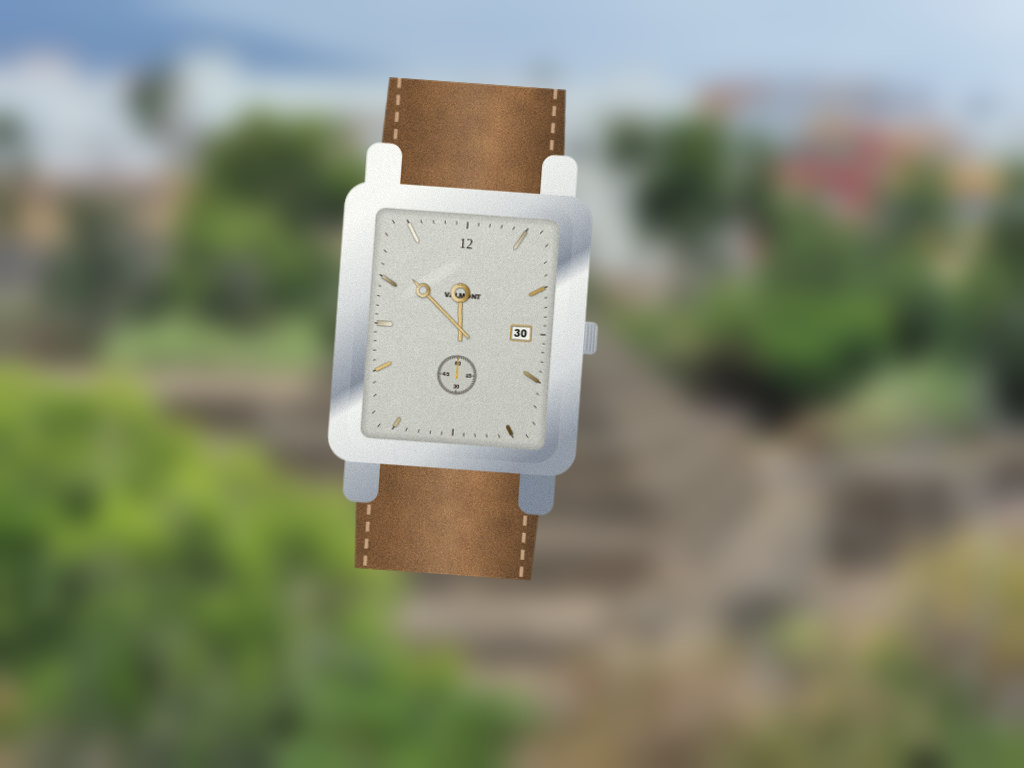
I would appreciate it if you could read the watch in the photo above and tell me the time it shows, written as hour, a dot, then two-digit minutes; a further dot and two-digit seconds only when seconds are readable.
11.52
